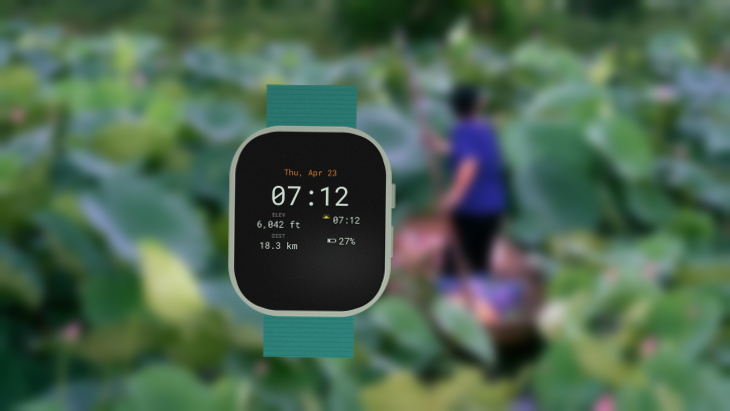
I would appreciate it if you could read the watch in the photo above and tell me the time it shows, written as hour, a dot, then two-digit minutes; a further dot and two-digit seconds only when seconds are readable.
7.12
